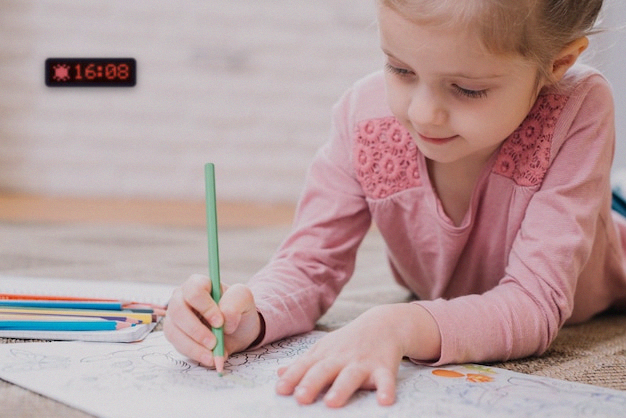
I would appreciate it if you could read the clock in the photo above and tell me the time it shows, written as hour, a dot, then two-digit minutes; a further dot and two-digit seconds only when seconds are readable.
16.08
